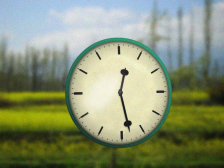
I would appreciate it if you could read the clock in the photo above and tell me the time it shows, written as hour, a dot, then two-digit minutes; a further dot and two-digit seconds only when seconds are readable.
12.28
